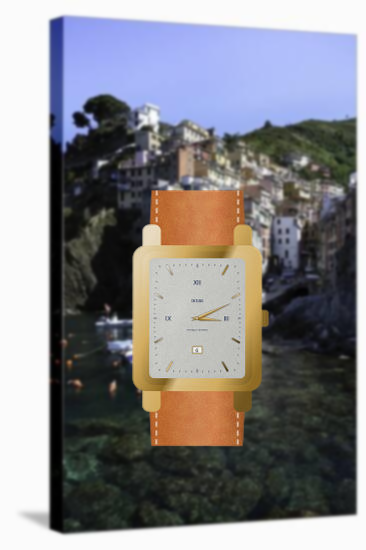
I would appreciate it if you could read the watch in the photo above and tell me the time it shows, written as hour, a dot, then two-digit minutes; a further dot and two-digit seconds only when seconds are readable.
3.11
